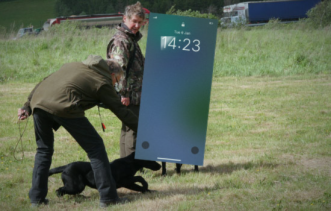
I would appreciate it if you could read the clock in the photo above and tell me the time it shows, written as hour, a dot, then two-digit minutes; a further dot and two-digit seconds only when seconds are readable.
14.23
